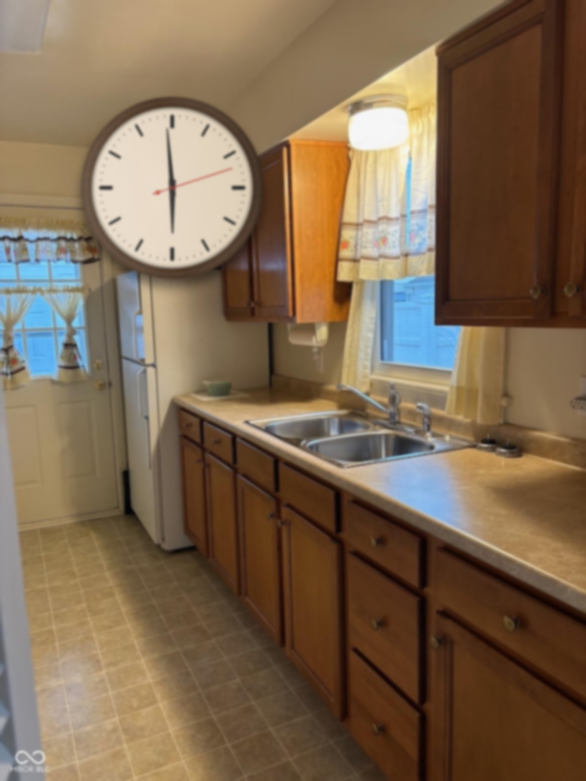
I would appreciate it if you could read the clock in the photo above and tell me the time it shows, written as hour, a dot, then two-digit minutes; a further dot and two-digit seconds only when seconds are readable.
5.59.12
